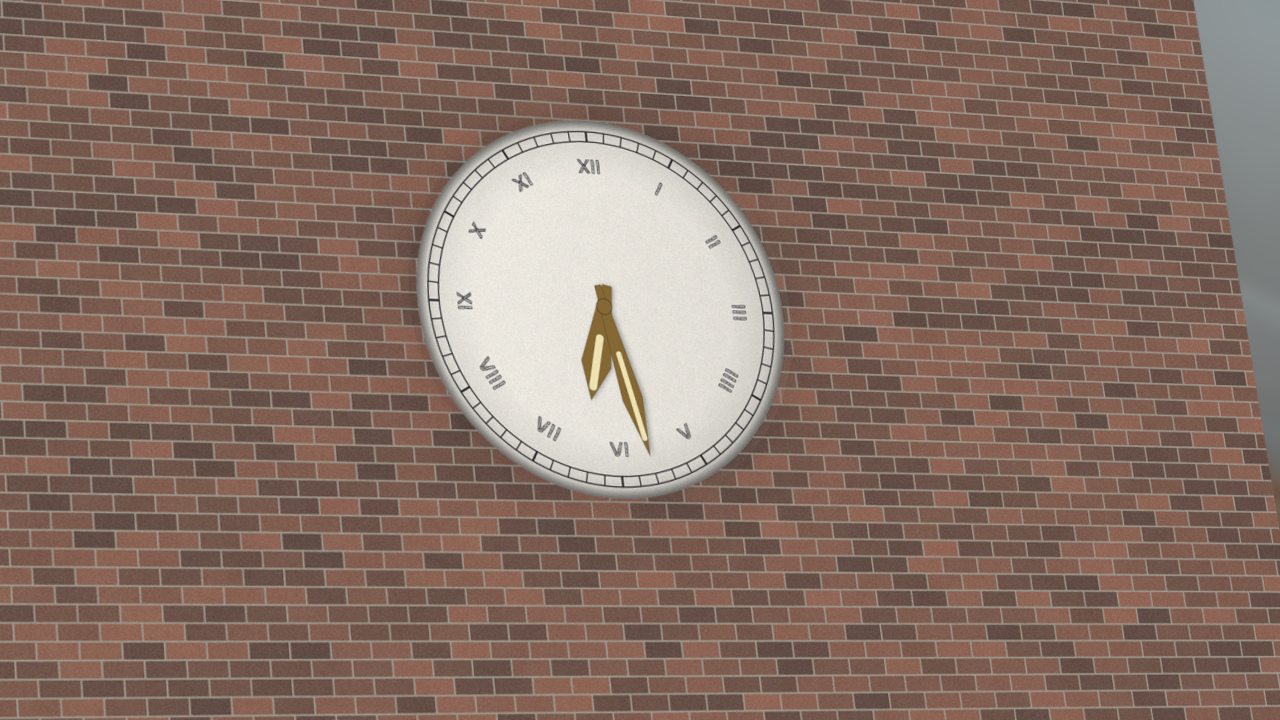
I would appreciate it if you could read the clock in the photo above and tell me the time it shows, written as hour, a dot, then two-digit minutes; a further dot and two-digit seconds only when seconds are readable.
6.28
